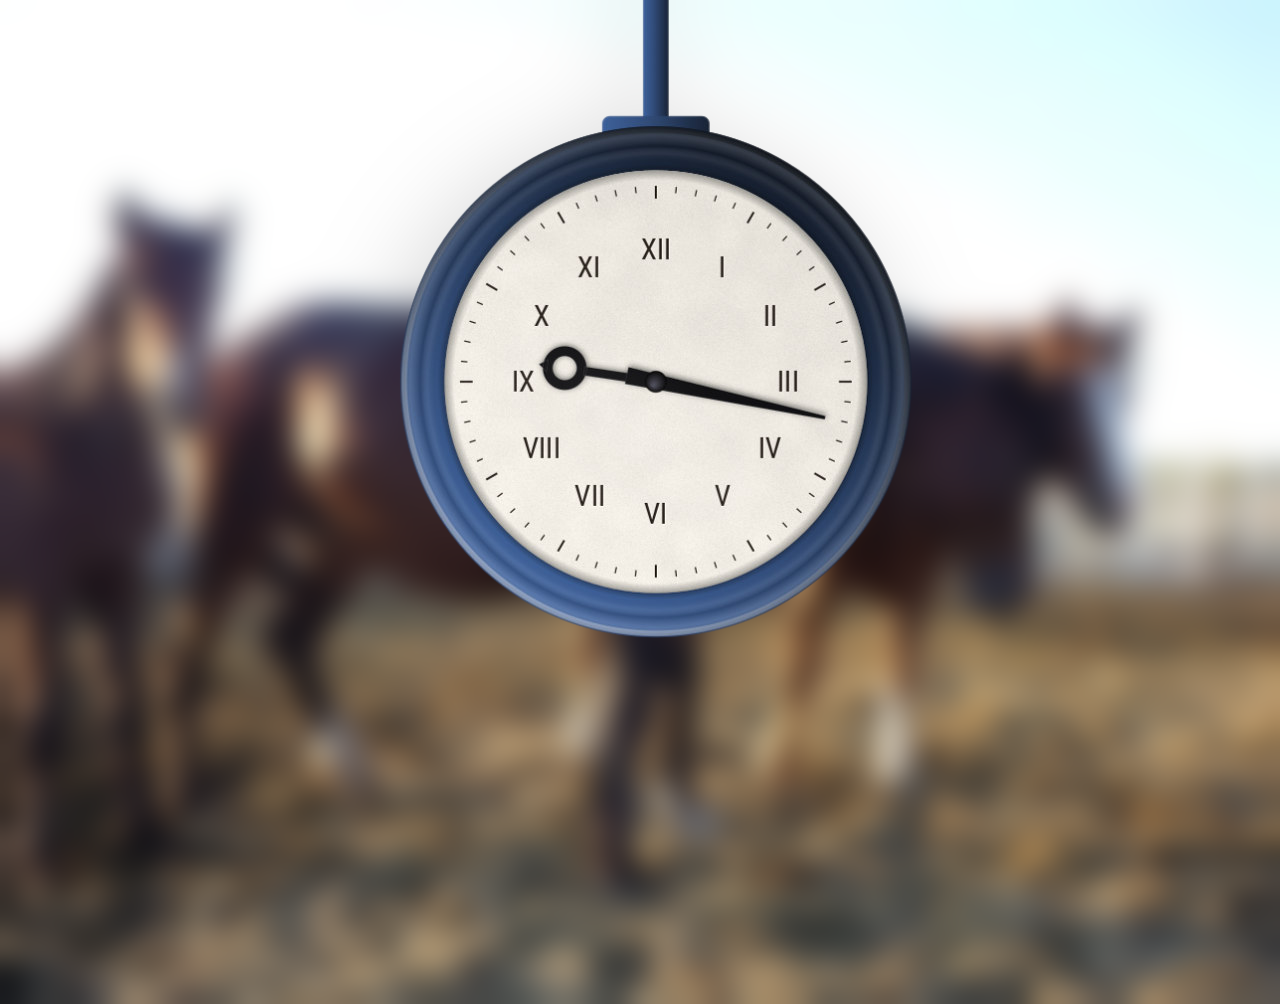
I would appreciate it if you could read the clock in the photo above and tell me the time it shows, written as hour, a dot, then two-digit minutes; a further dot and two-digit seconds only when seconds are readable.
9.17
